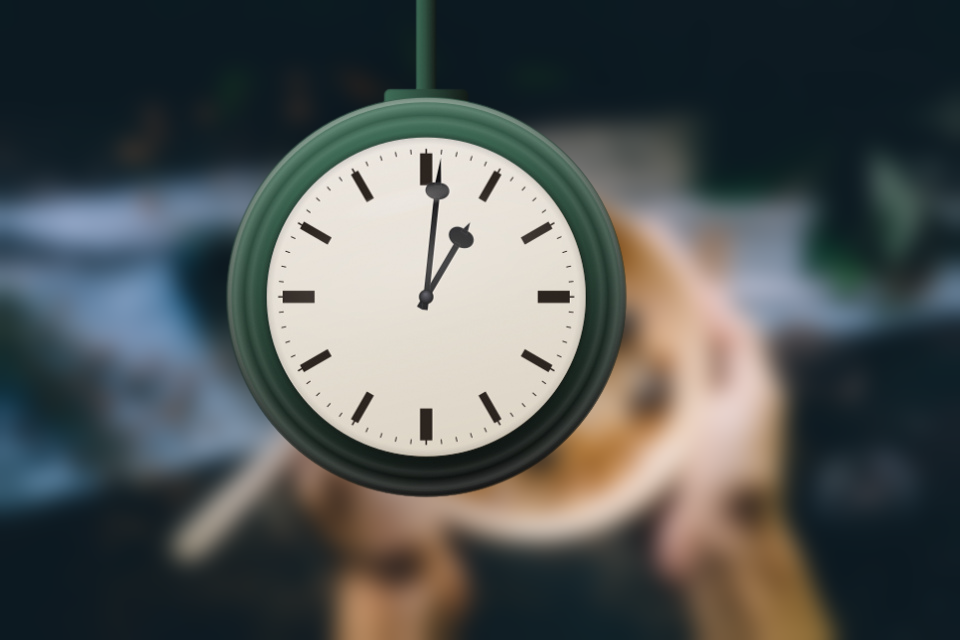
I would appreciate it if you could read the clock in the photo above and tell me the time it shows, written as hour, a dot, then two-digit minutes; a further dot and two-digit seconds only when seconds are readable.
1.01
